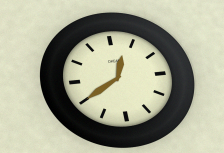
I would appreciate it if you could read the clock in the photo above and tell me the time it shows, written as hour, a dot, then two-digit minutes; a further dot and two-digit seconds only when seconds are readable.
12.40
